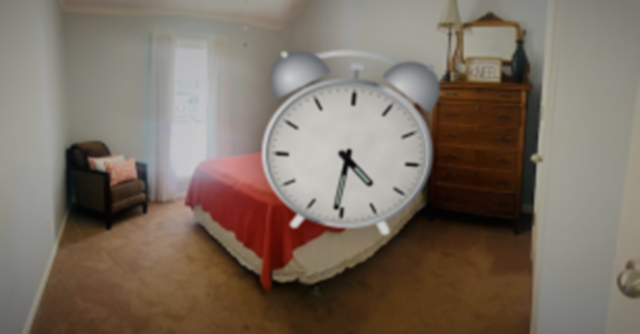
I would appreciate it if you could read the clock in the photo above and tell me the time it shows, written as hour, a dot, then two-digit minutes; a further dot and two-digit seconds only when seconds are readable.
4.31
